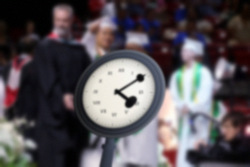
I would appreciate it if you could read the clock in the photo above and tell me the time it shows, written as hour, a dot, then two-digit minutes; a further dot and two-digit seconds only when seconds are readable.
4.09
